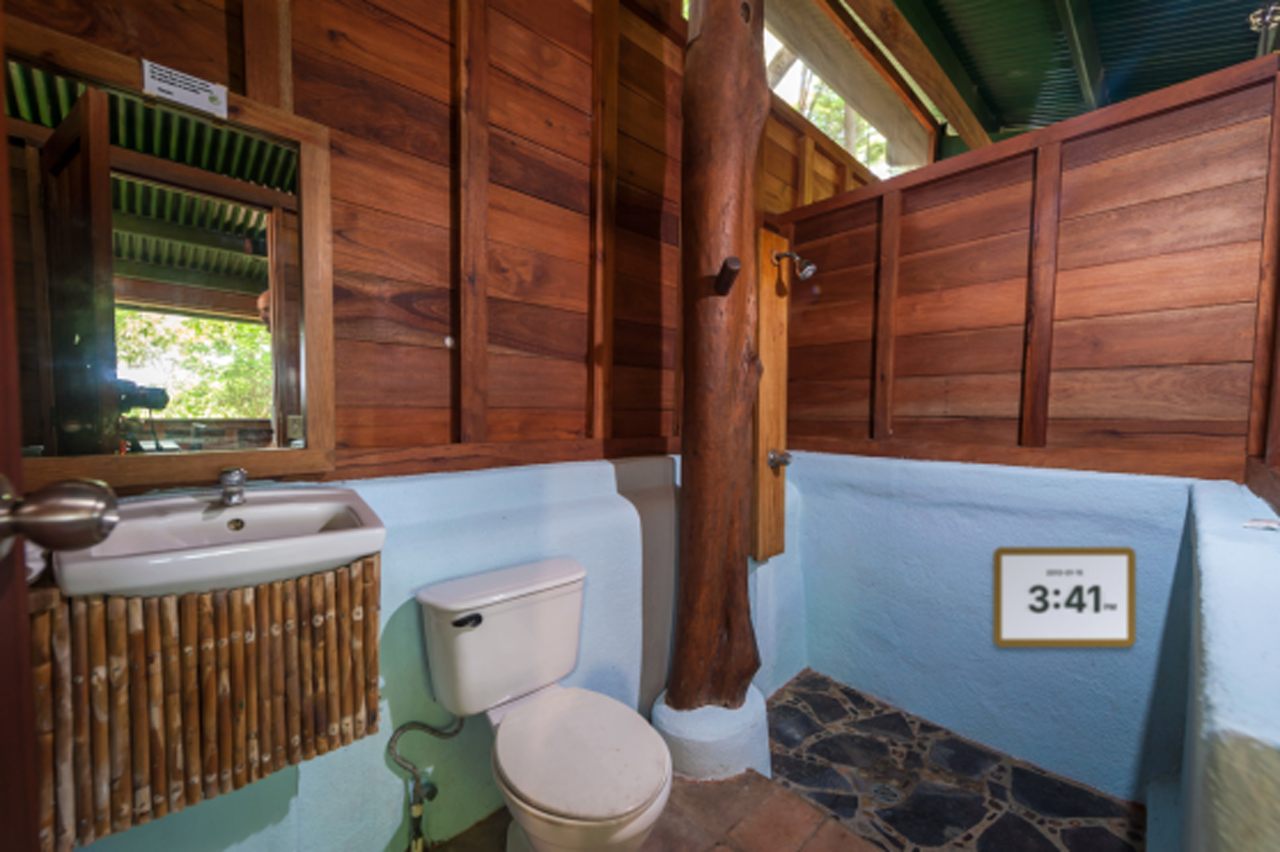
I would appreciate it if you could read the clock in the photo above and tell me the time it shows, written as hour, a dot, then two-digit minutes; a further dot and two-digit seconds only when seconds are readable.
3.41
